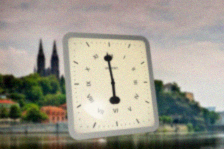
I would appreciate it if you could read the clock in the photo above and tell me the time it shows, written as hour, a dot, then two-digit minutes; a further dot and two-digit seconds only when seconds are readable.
5.59
